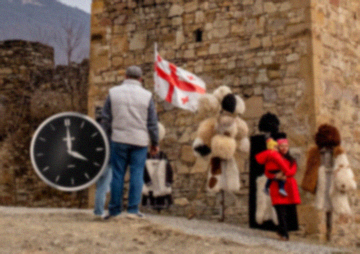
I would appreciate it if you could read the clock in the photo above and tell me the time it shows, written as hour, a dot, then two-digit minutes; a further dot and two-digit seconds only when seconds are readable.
4.00
